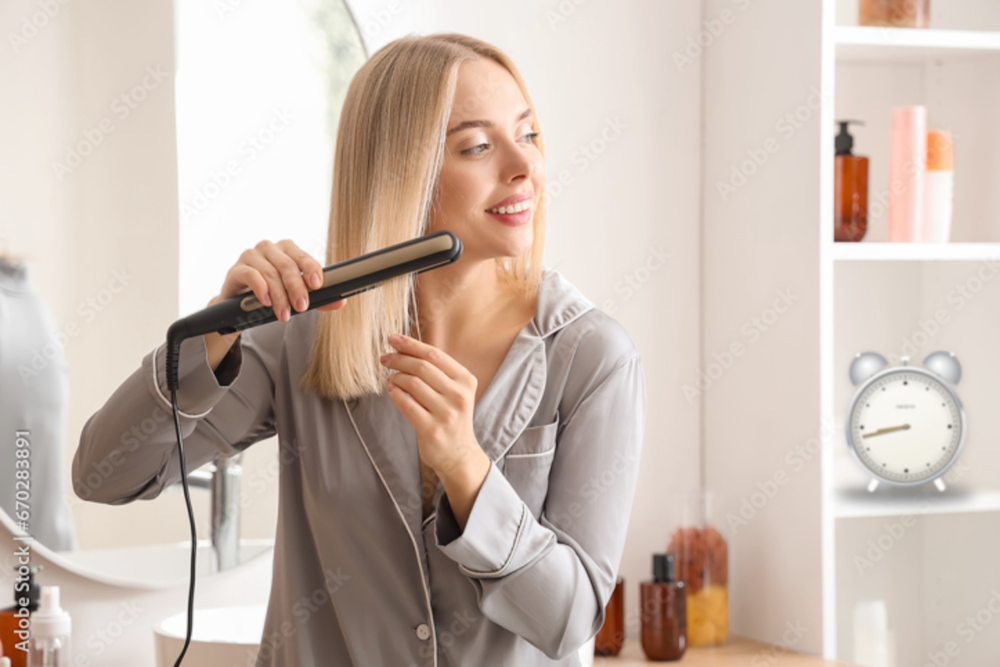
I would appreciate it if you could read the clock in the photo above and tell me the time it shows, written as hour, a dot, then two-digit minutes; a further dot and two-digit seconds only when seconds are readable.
8.43
